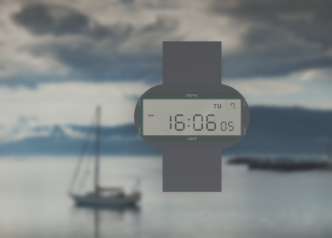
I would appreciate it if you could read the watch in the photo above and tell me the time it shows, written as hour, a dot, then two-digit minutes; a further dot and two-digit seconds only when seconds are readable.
16.06.05
